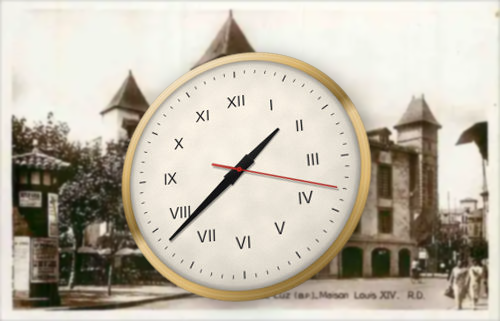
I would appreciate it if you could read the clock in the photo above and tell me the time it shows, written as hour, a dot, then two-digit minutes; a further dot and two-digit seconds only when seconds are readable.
1.38.18
